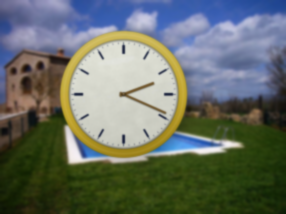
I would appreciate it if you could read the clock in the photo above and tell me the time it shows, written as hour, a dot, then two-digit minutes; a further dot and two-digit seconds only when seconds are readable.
2.19
